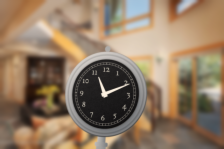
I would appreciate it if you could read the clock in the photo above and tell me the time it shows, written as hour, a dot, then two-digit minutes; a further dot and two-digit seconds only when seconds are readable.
11.11
